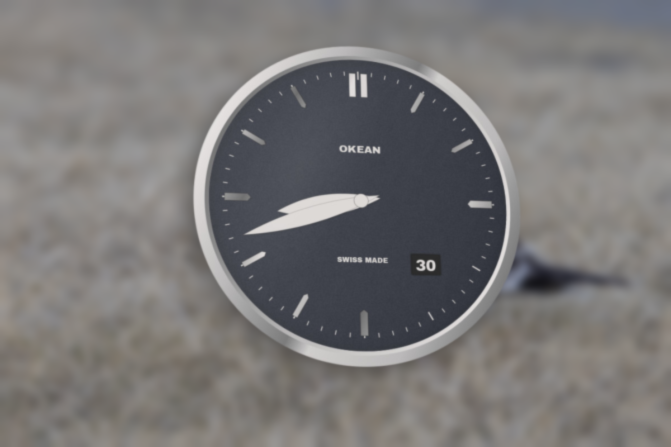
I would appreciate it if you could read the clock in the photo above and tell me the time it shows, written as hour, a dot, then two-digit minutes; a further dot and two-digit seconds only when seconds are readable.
8.42
